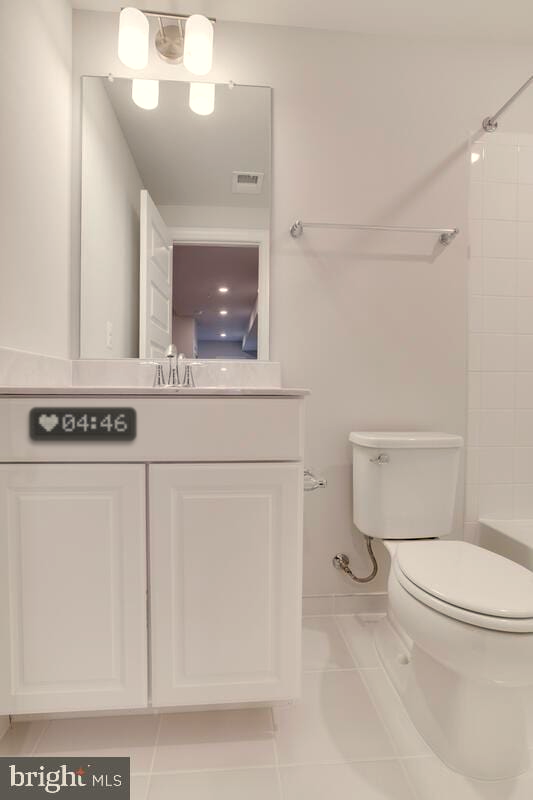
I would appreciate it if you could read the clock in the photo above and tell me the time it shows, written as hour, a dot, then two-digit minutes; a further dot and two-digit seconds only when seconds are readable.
4.46
